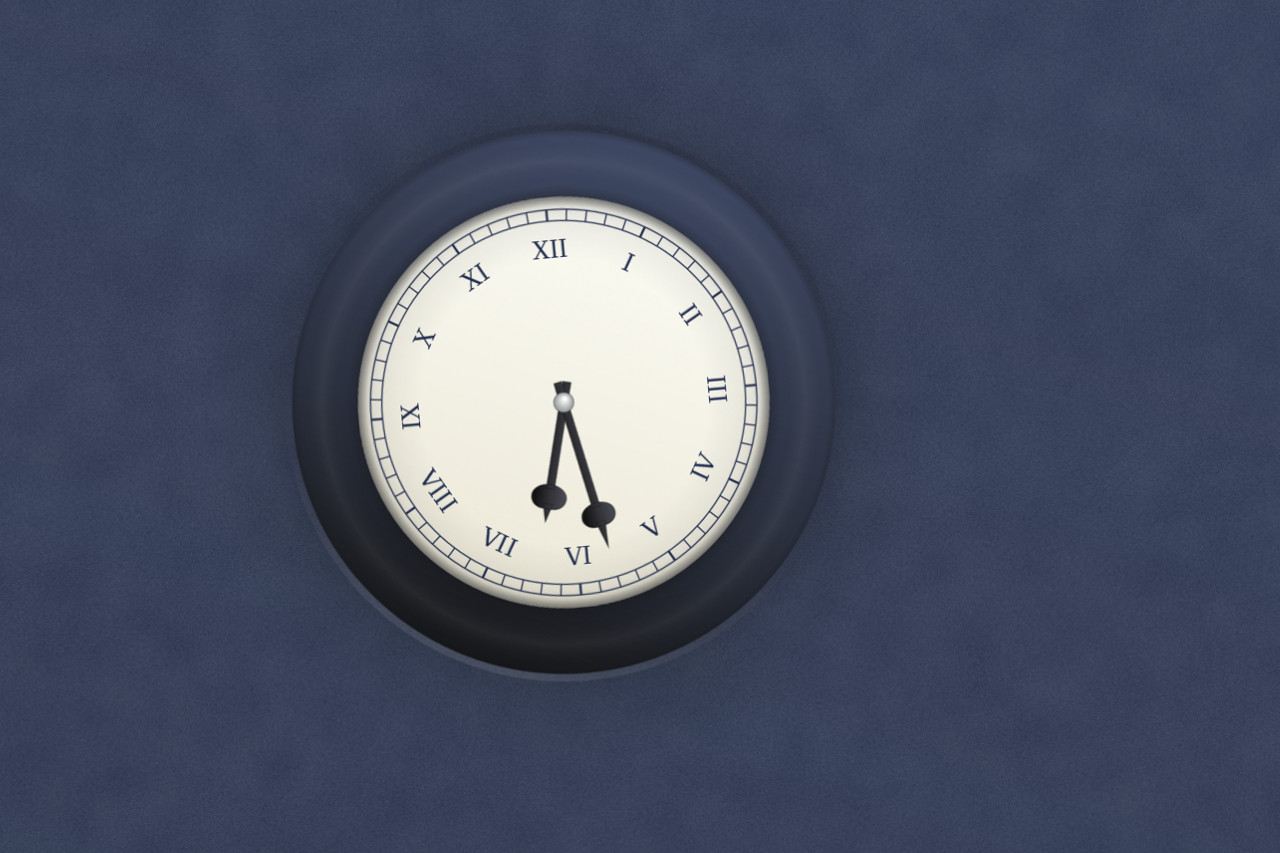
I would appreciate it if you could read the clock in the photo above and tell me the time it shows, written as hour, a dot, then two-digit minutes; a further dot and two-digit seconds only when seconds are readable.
6.28
